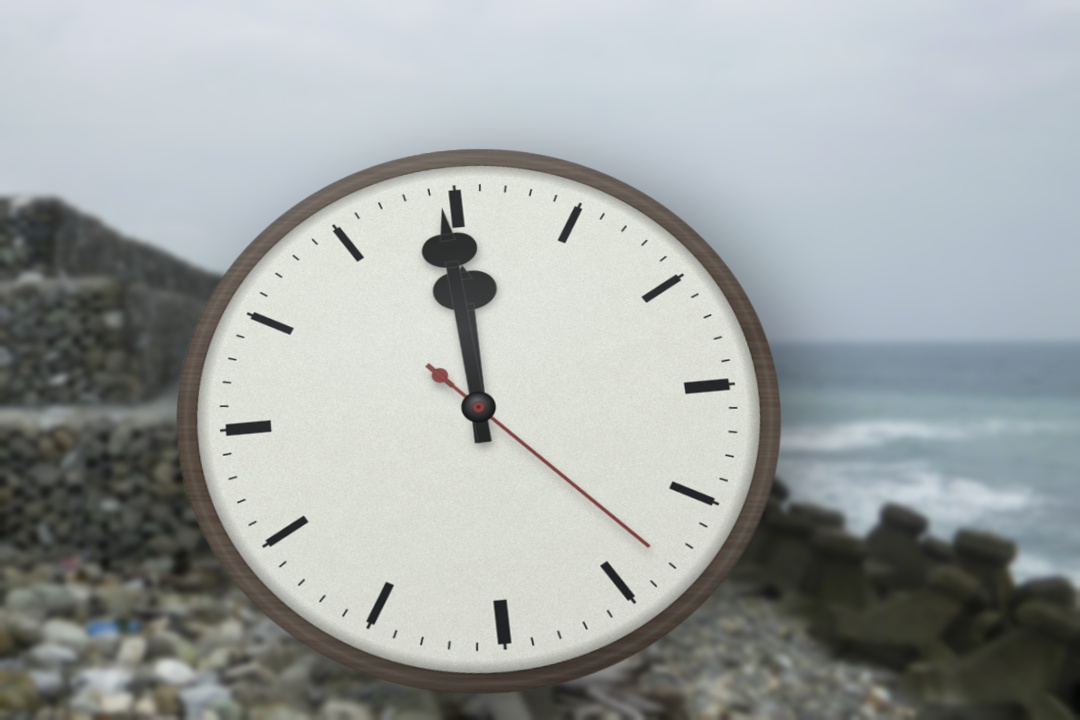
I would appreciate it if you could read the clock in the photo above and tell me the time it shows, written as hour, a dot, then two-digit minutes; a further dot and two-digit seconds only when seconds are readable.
11.59.23
